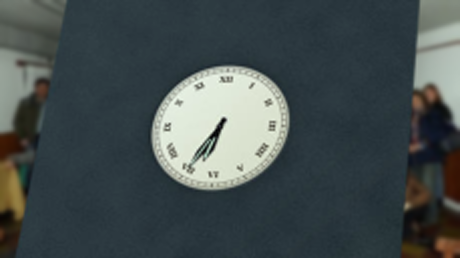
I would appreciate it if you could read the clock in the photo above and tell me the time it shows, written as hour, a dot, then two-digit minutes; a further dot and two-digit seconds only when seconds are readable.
6.35
